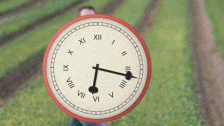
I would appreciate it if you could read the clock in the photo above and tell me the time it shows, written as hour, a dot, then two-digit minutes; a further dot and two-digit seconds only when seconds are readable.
6.17
